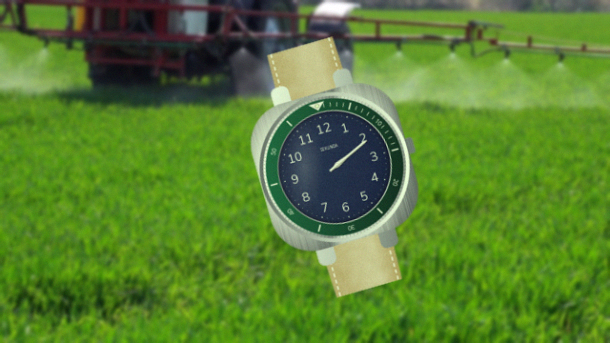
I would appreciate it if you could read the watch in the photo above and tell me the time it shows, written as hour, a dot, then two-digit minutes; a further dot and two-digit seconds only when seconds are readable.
2.11
